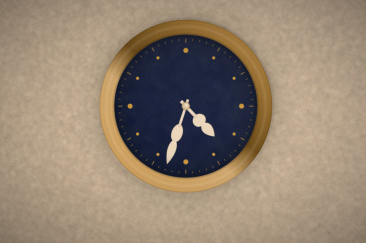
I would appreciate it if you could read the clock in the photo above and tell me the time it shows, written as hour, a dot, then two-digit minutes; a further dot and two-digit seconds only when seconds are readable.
4.33
